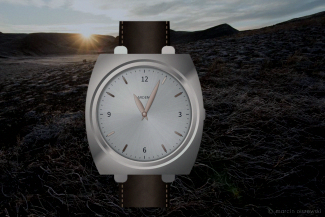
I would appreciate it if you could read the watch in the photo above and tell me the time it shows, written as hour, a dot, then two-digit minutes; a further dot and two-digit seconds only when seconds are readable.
11.04
